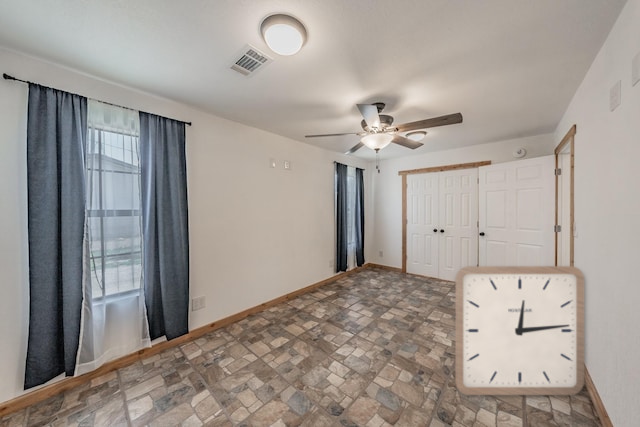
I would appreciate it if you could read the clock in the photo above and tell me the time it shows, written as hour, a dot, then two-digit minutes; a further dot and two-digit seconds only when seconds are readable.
12.14
